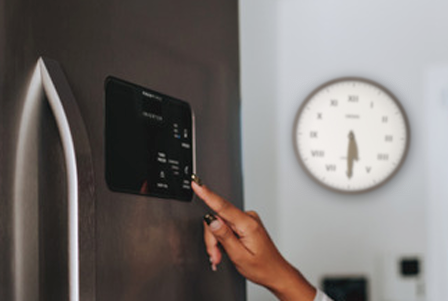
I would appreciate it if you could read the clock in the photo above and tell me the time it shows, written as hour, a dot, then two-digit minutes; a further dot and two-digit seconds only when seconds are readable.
5.30
